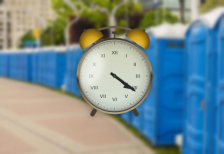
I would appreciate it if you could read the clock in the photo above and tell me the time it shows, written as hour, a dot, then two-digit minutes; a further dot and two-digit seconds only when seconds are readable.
4.21
